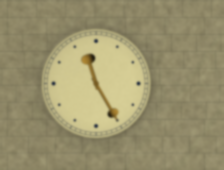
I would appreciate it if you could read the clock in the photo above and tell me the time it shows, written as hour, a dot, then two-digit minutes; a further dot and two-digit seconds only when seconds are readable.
11.25
